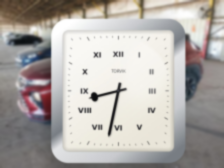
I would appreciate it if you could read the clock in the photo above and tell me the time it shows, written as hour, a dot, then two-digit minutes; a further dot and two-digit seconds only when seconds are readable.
8.32
